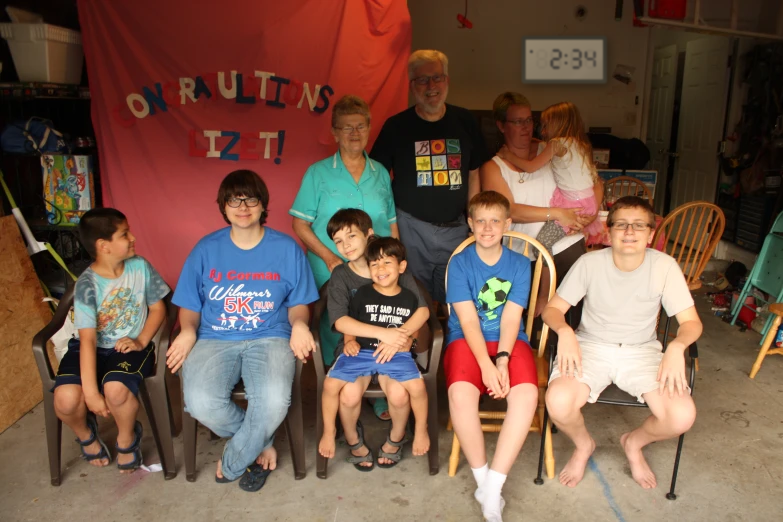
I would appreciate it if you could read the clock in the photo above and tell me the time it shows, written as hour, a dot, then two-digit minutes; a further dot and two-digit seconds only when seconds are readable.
2.34
